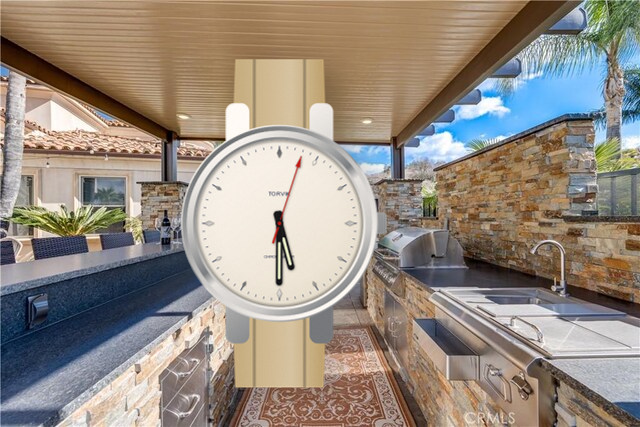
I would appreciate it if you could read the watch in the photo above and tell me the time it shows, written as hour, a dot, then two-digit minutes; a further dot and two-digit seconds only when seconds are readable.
5.30.03
